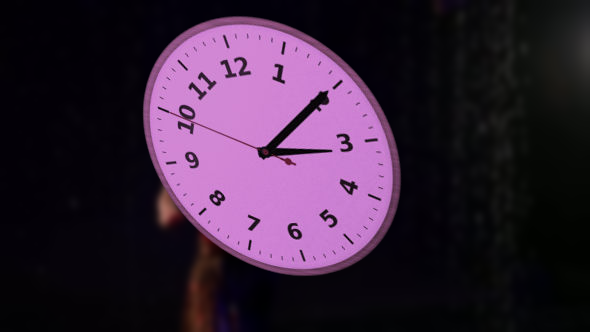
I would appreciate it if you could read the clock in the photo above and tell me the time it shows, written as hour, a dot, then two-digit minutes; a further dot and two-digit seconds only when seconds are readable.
3.09.50
